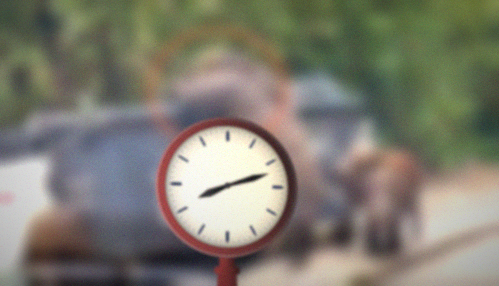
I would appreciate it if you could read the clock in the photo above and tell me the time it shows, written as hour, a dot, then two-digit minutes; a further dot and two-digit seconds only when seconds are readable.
8.12
